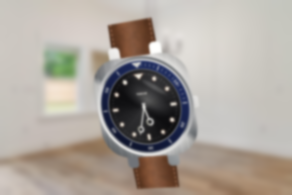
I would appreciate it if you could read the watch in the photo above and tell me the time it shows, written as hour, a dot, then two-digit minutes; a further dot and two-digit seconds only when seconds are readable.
5.33
